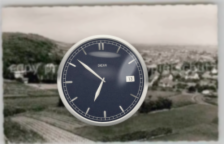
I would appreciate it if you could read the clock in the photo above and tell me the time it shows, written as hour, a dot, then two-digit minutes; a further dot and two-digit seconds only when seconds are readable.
6.52
